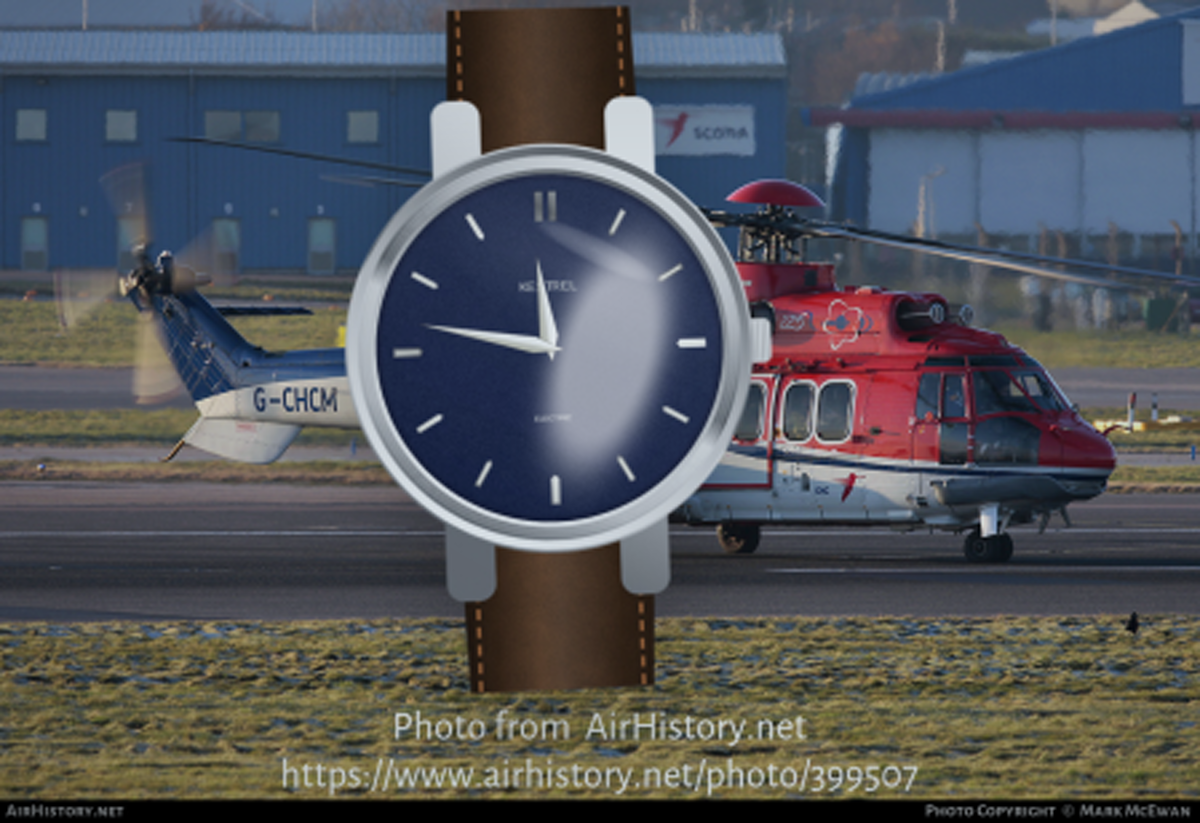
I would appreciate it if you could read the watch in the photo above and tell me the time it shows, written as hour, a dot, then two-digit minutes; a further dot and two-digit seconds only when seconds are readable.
11.47
